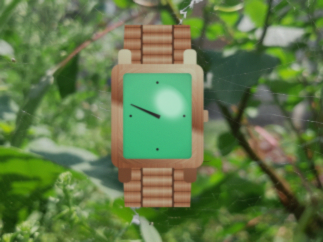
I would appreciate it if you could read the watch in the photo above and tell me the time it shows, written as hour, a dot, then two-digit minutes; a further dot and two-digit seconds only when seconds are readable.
9.49
